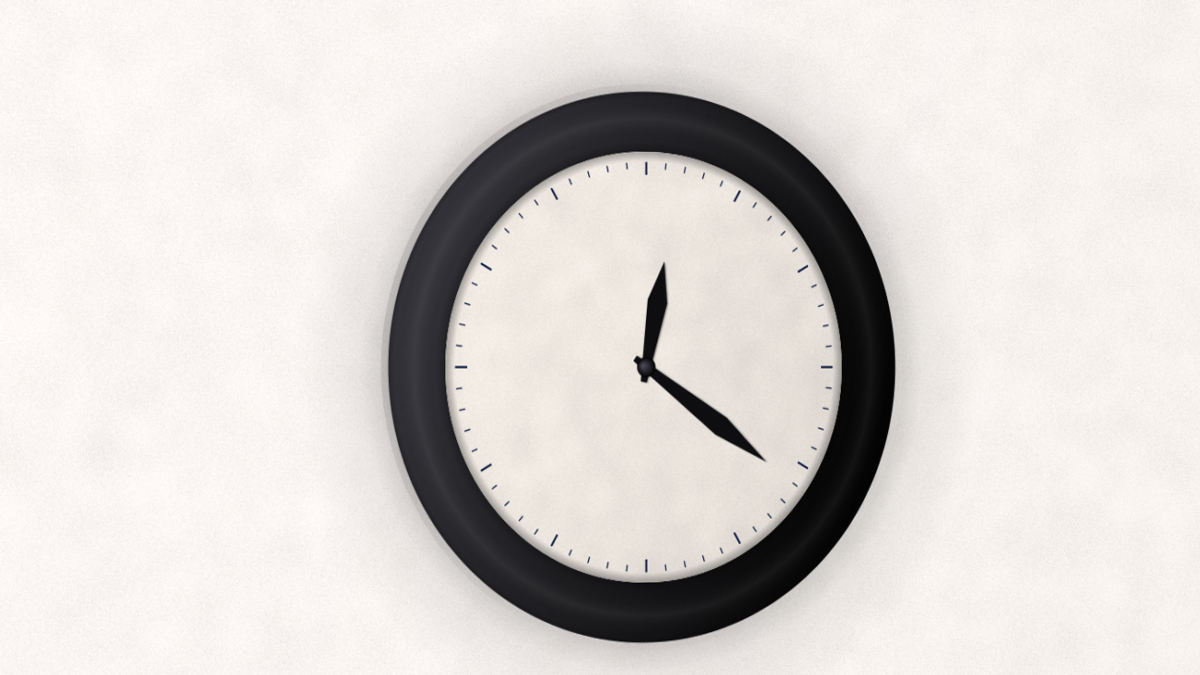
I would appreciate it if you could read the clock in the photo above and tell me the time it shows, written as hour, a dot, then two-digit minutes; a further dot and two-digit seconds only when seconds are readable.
12.21
